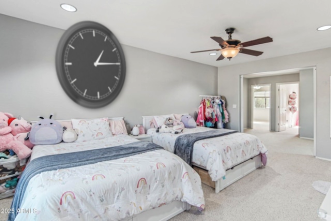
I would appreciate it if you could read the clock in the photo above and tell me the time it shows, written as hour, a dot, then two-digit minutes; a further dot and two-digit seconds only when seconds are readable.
1.15
